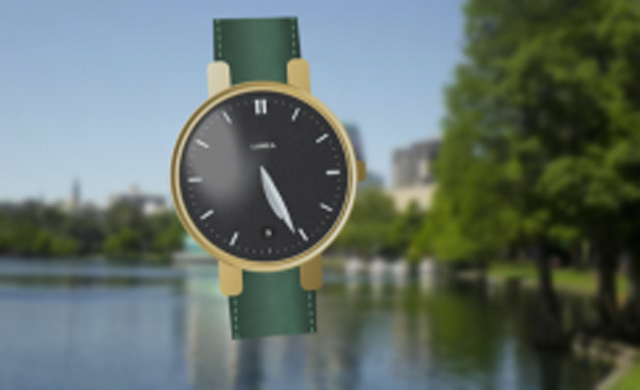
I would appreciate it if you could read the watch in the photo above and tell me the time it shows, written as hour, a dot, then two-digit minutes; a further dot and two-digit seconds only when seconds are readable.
5.26
